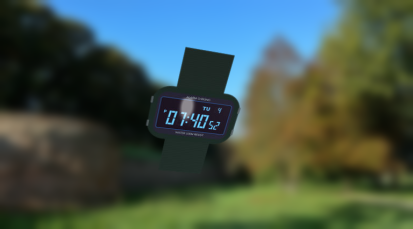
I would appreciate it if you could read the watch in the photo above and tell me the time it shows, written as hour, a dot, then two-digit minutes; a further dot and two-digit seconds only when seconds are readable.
7.40.52
